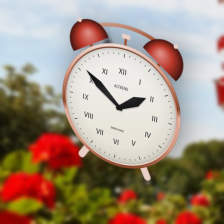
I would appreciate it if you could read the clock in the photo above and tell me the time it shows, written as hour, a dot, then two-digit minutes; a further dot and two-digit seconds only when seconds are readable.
1.51
